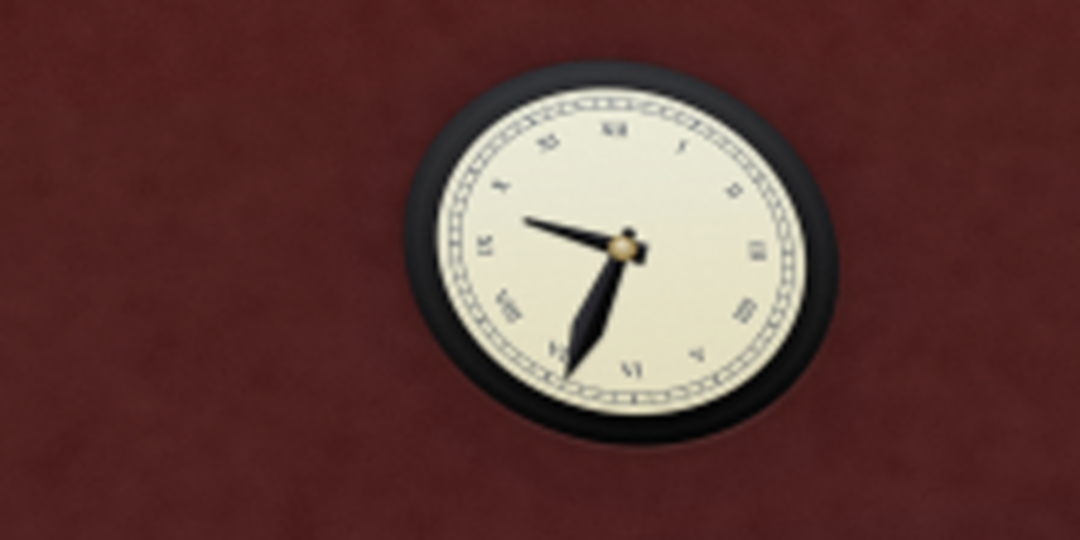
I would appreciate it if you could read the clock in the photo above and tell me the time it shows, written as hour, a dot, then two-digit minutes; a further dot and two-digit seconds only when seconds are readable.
9.34
